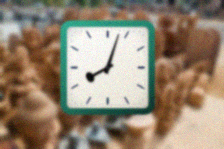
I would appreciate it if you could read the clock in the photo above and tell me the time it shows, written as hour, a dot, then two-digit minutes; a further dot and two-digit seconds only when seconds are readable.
8.03
